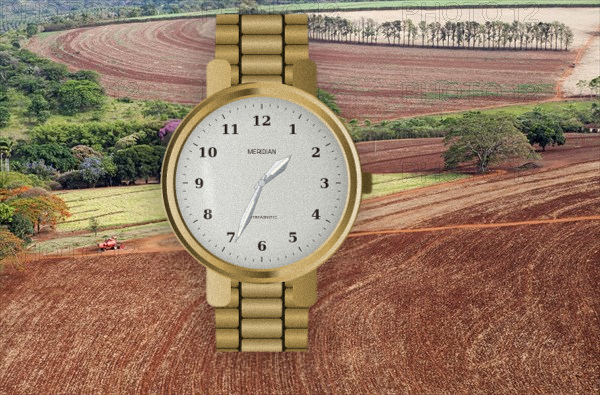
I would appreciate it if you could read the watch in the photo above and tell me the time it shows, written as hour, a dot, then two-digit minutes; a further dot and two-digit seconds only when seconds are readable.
1.34
